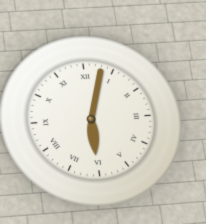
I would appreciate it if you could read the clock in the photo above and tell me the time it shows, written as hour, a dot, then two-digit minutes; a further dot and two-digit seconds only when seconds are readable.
6.03
